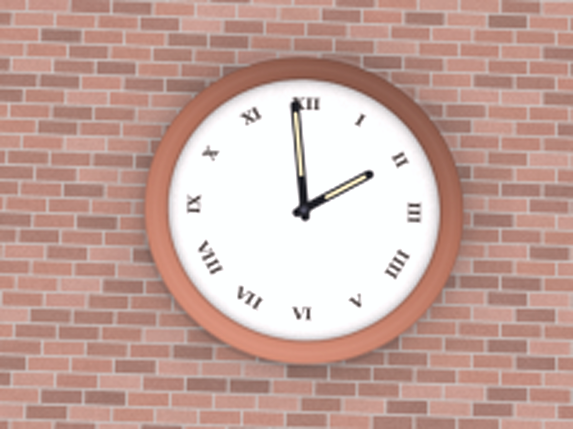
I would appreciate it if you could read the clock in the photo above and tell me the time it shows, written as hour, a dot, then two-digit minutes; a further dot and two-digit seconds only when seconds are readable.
1.59
